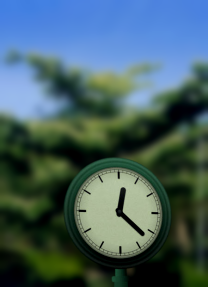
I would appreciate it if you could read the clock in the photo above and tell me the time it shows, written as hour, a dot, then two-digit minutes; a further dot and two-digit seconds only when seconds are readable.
12.22
